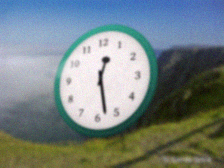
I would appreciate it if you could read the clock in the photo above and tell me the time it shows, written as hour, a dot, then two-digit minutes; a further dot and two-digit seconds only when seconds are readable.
12.28
